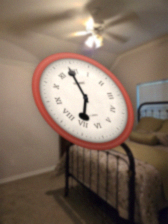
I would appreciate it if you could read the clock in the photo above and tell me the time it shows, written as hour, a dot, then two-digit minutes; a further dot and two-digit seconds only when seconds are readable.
6.59
